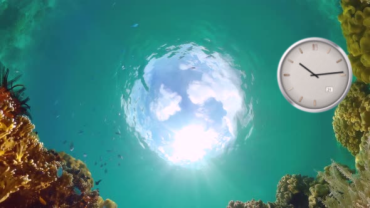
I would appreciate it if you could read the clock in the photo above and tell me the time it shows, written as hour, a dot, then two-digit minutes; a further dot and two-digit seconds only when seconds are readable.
10.14
